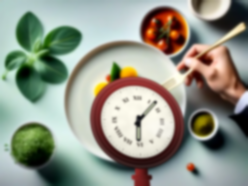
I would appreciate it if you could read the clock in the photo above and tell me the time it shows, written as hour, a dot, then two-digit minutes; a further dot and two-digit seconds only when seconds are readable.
6.07
